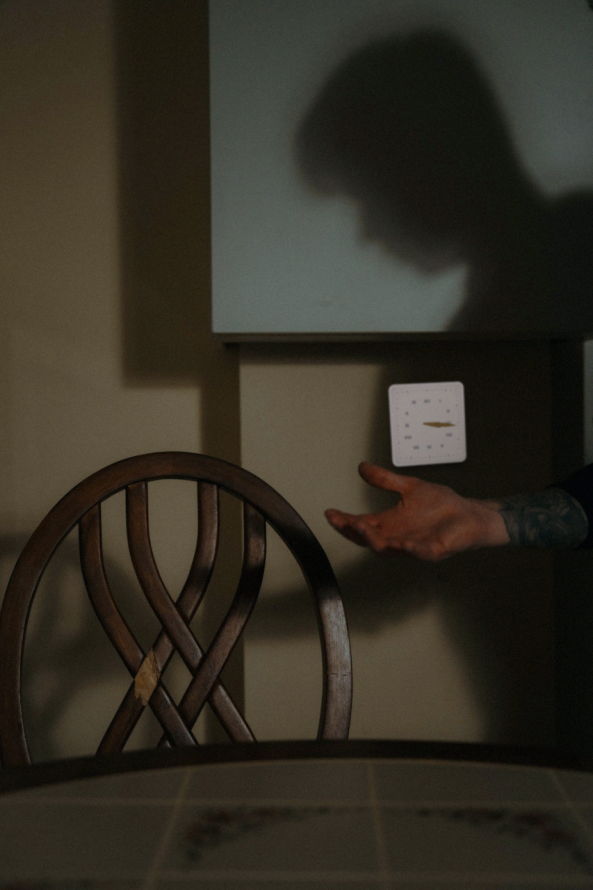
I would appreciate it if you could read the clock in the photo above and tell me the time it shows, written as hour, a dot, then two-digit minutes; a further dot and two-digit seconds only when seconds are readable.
3.16
